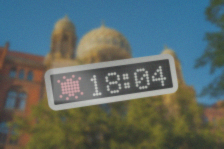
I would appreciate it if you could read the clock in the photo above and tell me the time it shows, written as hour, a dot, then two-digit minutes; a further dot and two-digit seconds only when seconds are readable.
18.04
